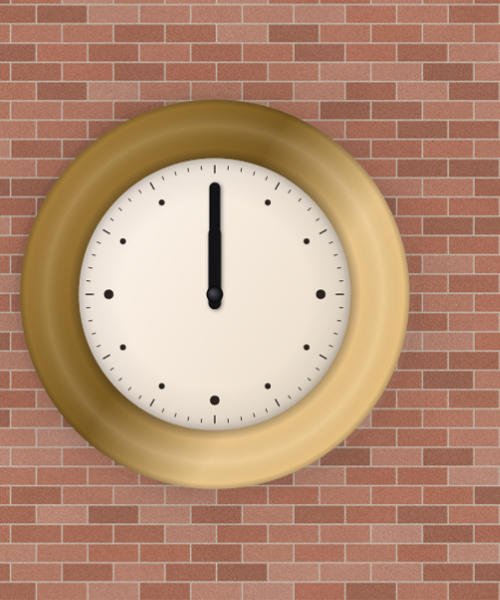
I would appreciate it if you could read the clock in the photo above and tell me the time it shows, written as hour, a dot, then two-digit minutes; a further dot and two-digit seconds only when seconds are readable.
12.00
